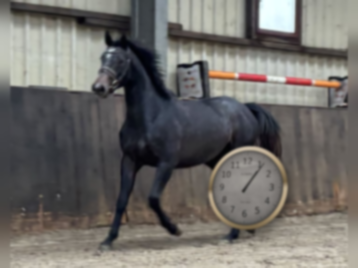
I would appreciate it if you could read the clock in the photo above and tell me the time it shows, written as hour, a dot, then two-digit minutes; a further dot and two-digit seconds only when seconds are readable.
1.06
